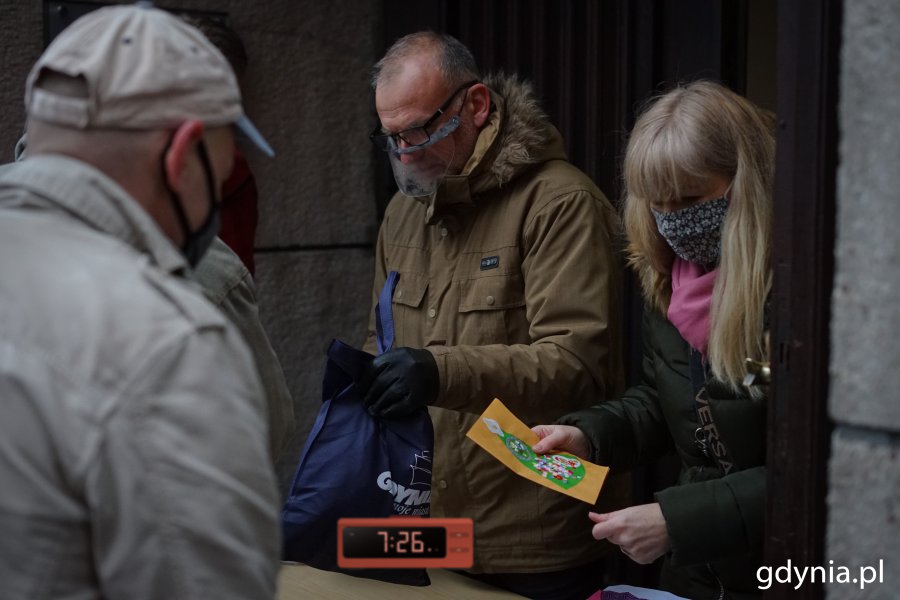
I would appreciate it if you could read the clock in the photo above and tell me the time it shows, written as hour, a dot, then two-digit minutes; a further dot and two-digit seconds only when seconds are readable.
7.26
